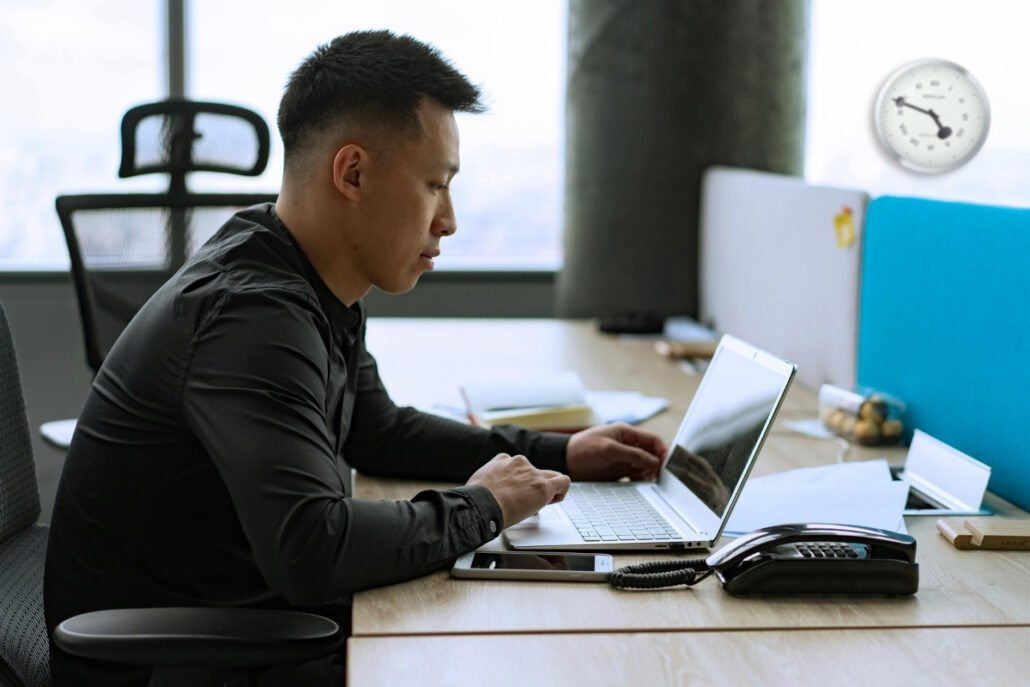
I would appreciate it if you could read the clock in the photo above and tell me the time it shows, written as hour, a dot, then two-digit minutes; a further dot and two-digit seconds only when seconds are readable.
4.48
